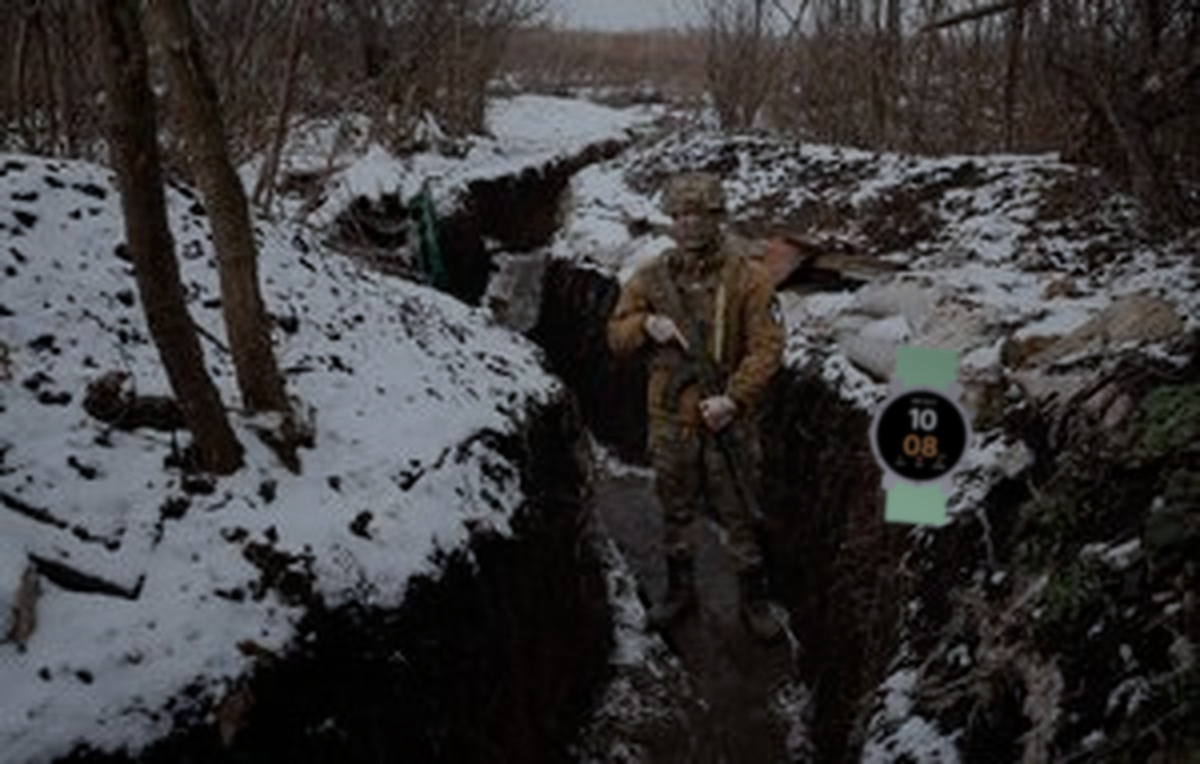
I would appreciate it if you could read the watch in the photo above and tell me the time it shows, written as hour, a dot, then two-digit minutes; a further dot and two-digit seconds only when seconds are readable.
10.08
